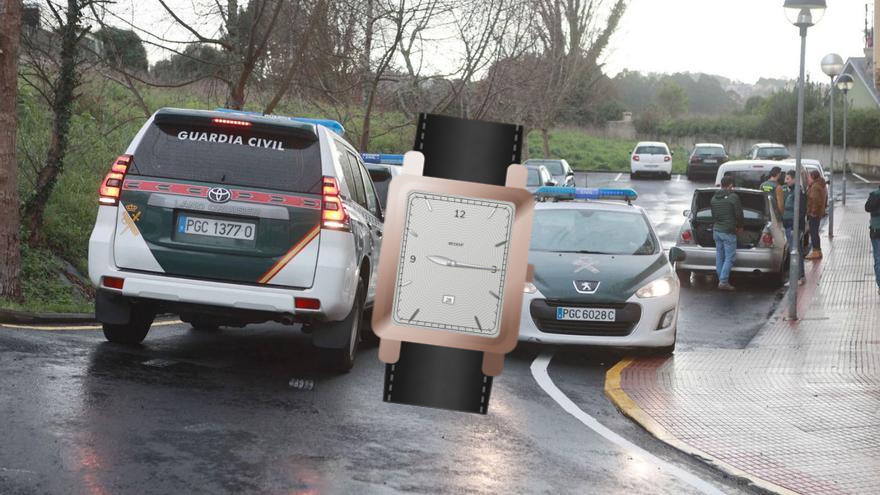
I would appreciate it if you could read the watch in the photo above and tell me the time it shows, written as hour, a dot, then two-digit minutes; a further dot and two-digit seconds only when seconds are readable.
9.15
